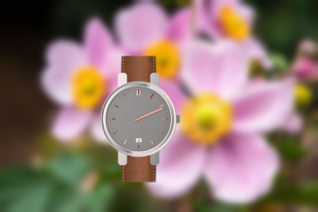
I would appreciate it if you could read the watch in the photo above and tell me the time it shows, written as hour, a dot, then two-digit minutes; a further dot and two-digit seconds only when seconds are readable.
2.11
